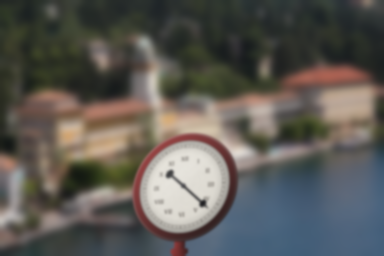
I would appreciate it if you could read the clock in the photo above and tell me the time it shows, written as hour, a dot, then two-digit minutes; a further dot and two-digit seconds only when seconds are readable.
10.22
